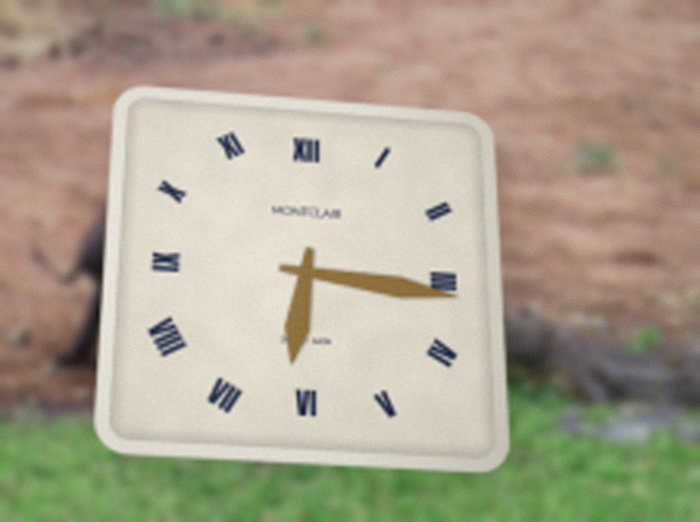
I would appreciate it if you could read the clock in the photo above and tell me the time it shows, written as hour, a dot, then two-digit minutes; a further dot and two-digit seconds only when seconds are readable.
6.16
